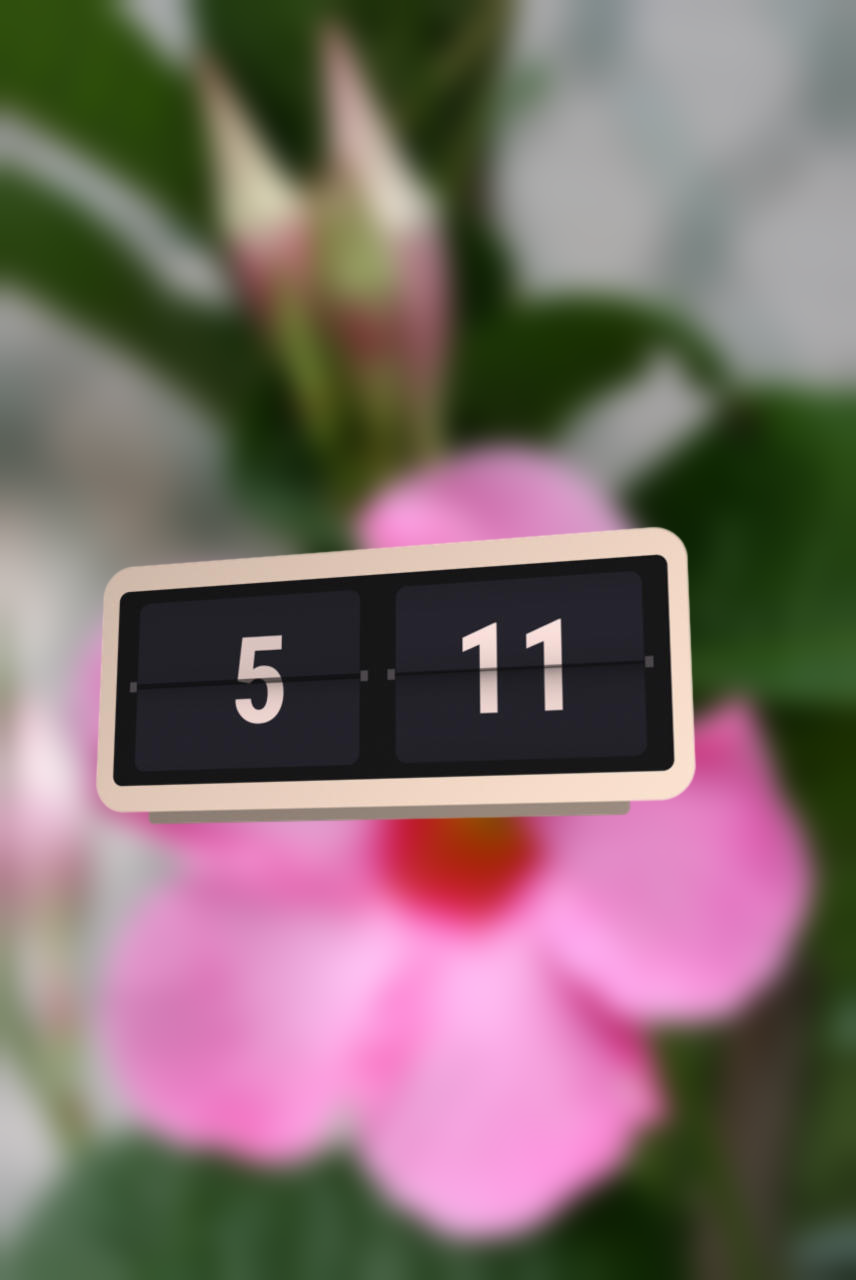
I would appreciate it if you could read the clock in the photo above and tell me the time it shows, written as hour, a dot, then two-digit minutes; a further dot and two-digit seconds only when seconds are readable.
5.11
